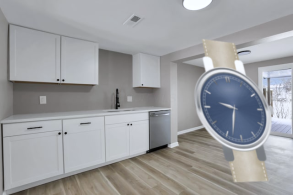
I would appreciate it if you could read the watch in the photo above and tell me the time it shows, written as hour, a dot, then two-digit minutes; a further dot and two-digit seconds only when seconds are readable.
9.33
